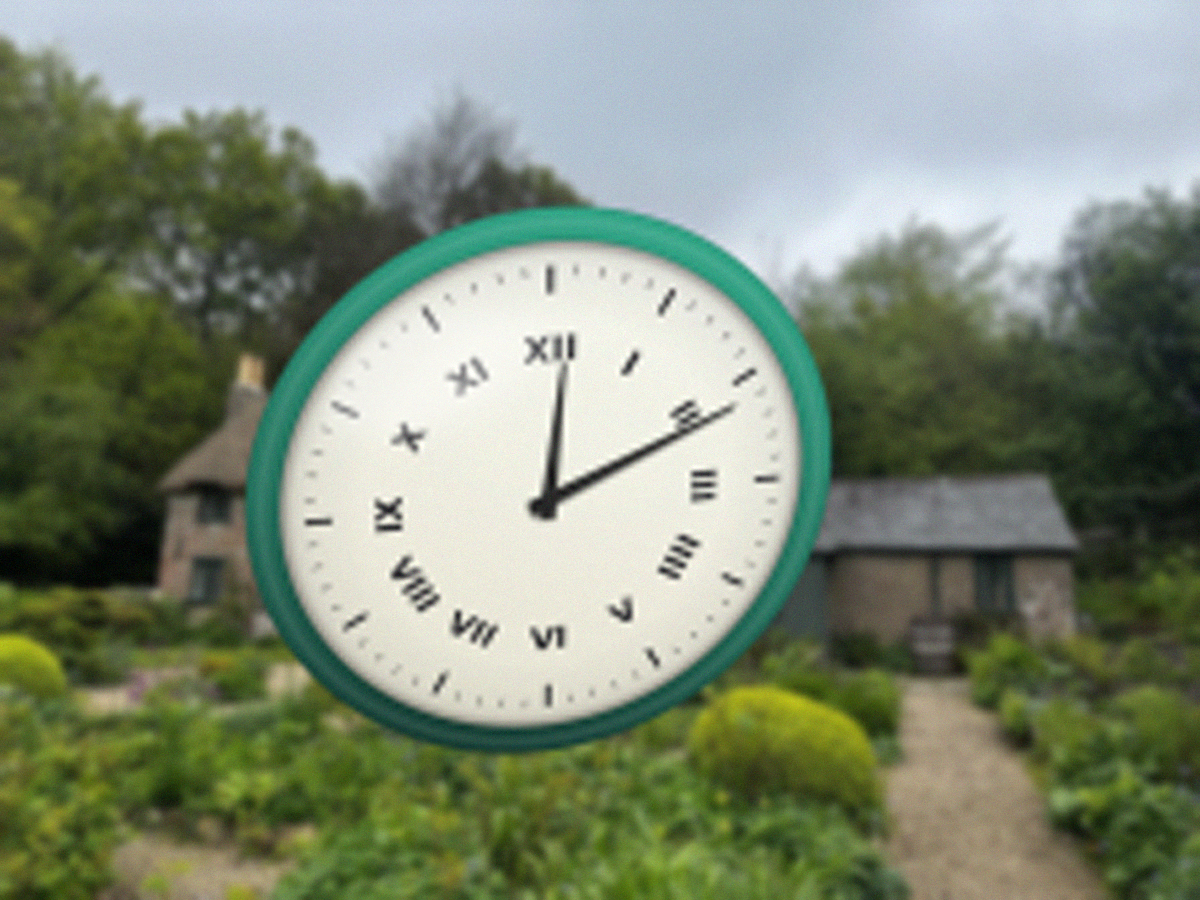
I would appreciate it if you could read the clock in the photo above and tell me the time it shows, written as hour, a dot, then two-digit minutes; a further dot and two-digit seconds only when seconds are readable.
12.11
